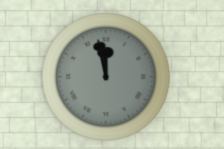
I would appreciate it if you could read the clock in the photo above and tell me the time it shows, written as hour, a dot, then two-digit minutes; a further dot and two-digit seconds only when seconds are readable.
11.58
